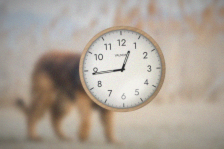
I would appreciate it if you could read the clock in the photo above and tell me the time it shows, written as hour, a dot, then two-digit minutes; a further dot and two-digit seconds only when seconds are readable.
12.44
